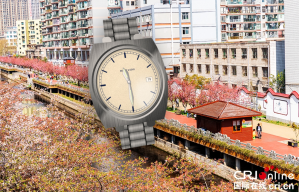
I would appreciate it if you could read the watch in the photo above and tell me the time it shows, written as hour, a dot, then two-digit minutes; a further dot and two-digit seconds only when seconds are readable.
11.30
